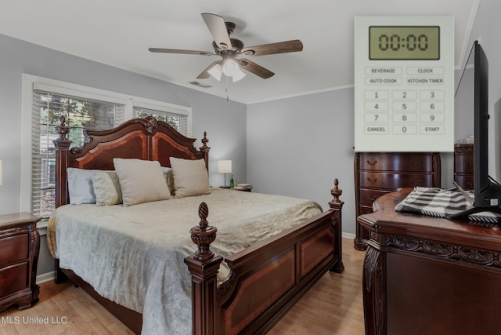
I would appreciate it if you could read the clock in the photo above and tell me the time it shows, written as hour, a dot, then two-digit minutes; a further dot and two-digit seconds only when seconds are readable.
0.00
